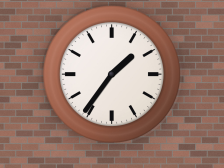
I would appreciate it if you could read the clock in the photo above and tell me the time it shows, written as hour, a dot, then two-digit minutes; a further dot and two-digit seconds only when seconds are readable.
1.36
